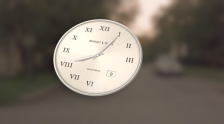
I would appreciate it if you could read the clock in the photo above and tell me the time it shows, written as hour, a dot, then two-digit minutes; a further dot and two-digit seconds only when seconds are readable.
8.05
